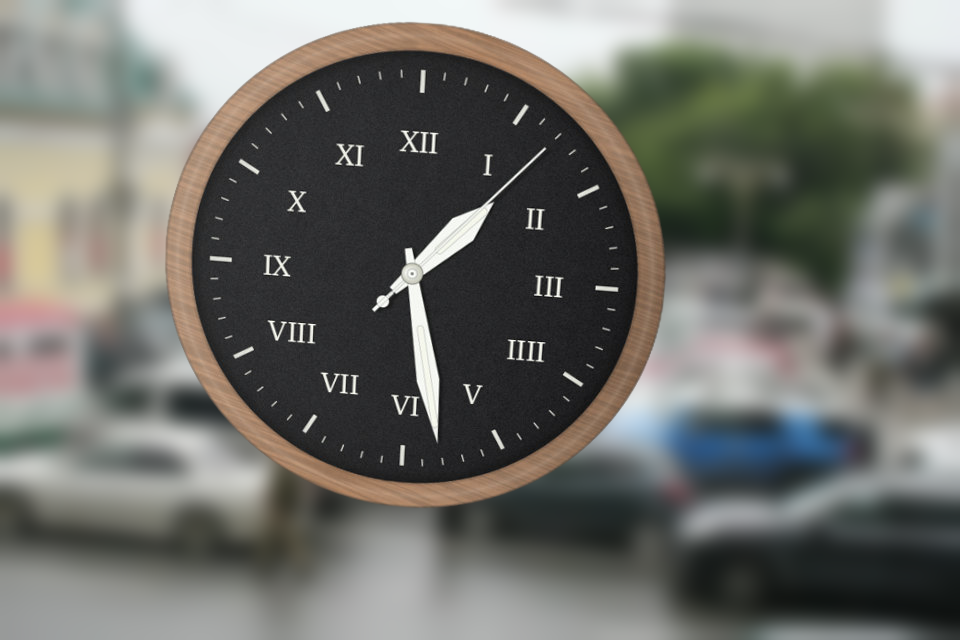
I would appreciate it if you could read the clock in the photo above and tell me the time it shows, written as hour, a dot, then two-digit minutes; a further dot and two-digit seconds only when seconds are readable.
1.28.07
